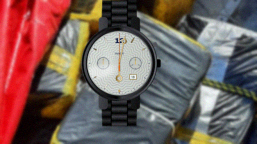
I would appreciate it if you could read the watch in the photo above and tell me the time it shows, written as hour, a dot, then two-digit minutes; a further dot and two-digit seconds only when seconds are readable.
6.02
